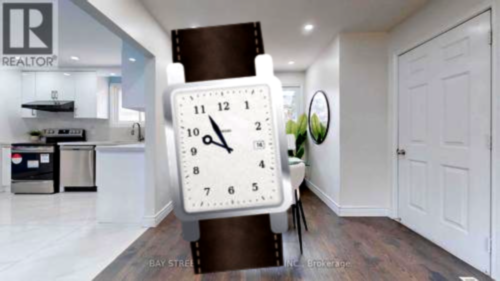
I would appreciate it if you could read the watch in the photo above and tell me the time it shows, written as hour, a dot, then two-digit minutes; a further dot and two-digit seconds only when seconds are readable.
9.56
